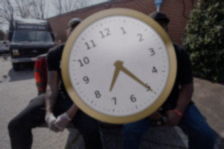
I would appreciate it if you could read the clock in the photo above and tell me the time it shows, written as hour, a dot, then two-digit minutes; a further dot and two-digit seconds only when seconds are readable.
7.25
